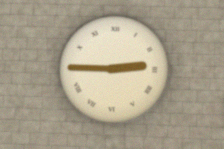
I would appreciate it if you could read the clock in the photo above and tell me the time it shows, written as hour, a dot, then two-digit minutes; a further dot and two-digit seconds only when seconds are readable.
2.45
